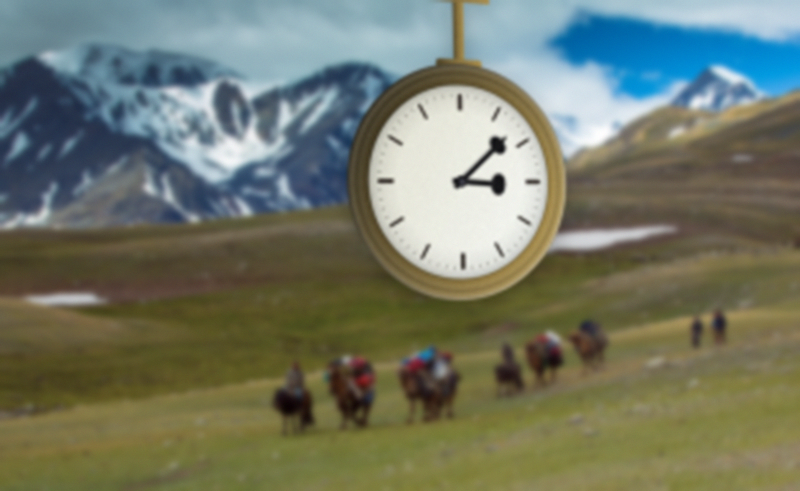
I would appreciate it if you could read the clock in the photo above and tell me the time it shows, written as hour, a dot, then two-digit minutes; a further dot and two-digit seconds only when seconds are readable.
3.08
